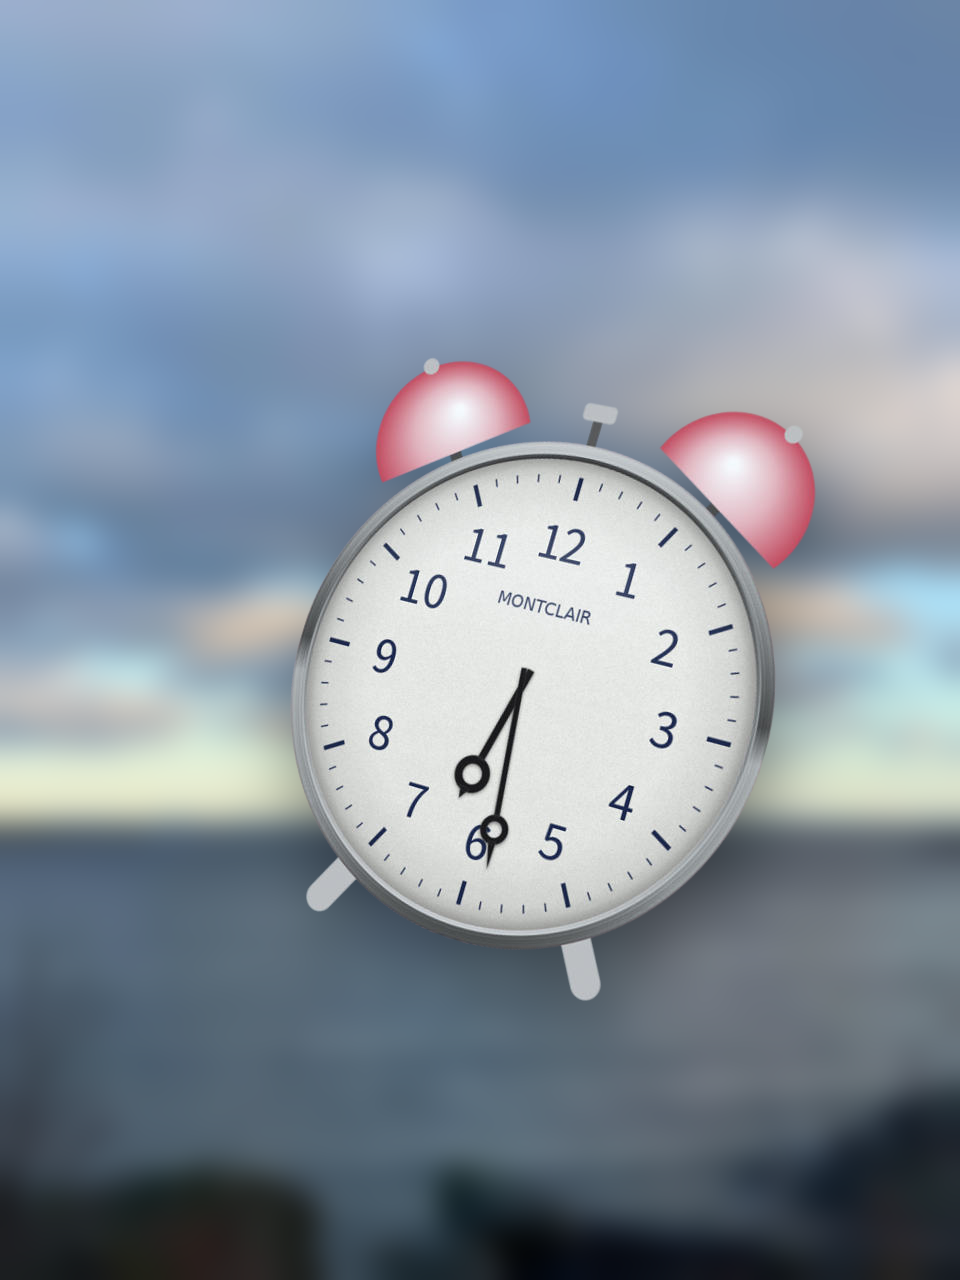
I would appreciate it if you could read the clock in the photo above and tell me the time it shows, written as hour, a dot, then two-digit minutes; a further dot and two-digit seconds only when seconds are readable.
6.29
